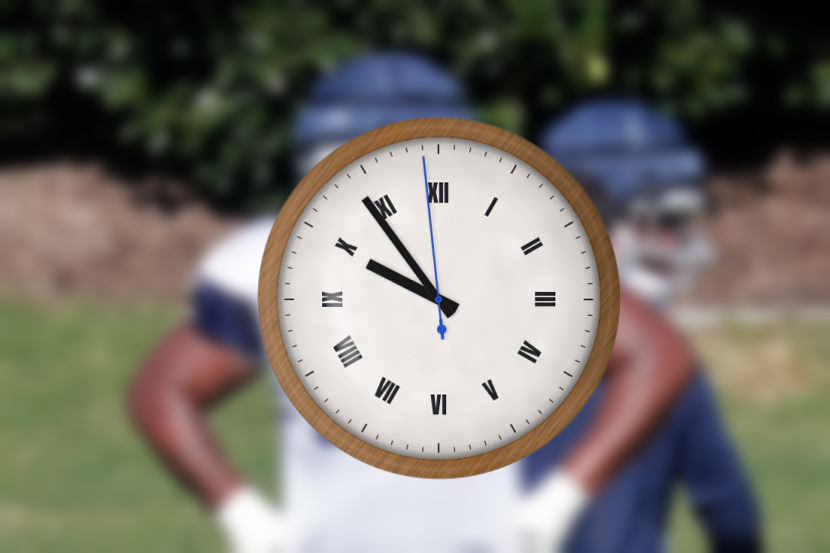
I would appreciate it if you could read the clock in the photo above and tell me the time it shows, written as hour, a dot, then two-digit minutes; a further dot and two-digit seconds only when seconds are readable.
9.53.59
